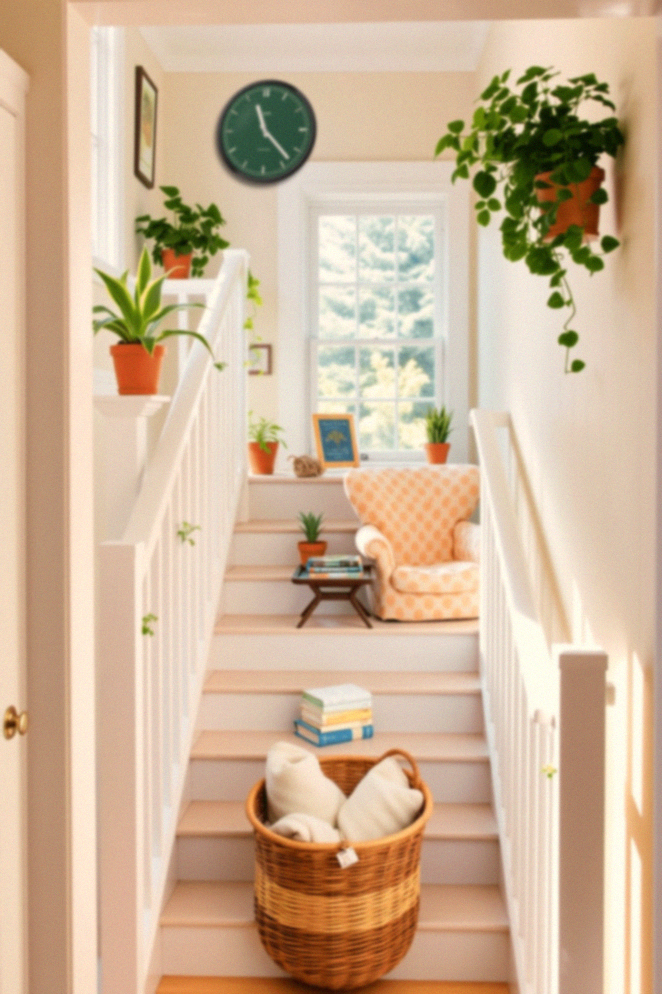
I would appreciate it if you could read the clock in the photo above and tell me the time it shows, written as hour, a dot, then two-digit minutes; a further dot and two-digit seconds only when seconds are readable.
11.23
